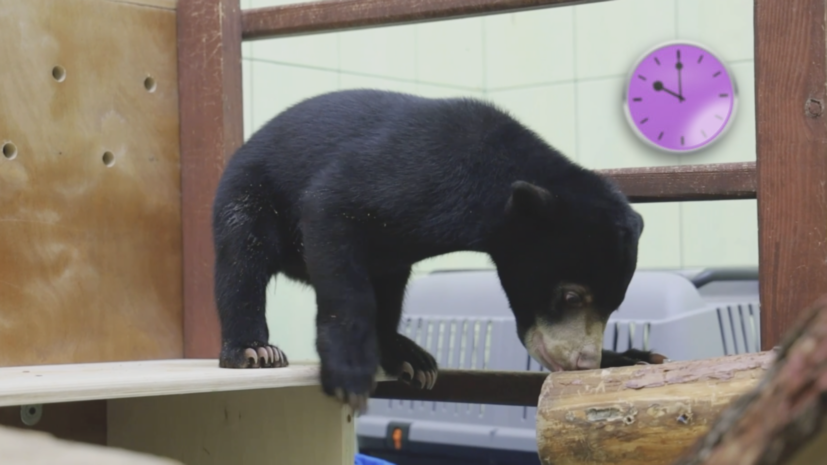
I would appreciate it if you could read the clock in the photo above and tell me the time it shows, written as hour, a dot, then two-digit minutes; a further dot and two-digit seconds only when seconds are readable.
10.00
